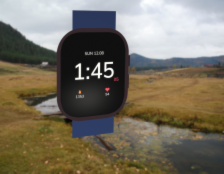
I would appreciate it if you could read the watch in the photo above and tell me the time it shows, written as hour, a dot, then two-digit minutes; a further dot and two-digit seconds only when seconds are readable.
1.45
